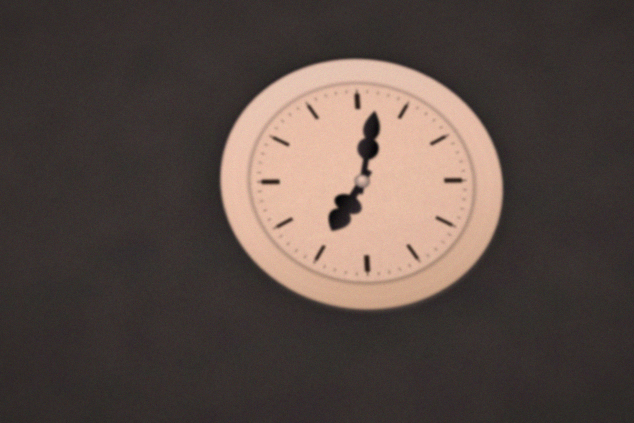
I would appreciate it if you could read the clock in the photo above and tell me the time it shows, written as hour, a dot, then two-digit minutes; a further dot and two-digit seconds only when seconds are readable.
7.02
